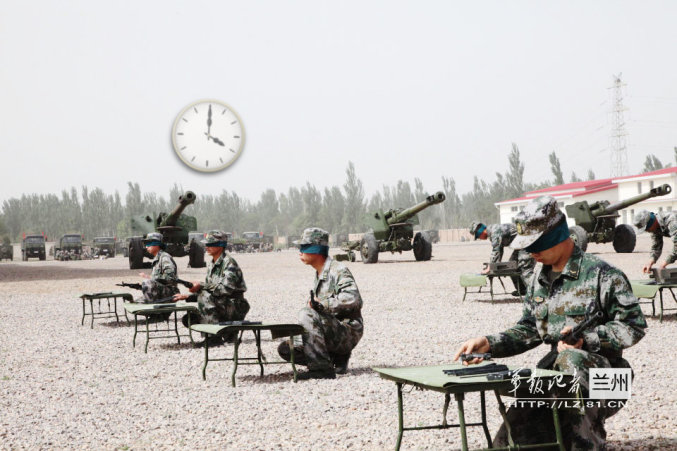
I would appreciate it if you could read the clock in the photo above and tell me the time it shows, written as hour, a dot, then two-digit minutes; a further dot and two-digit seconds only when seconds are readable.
4.00
